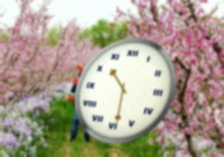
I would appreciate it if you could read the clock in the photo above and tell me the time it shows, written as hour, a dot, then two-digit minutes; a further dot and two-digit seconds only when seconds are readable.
10.29
